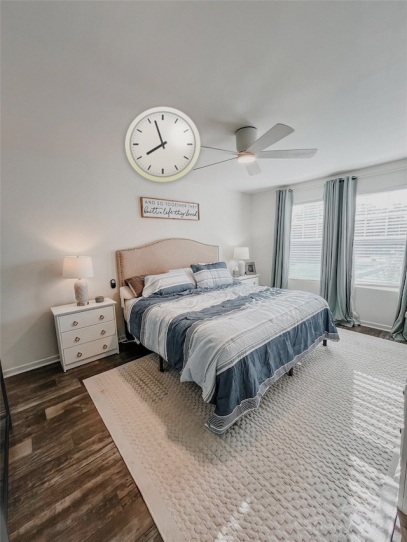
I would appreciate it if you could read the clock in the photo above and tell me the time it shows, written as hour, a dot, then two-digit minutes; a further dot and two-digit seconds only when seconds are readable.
7.57
